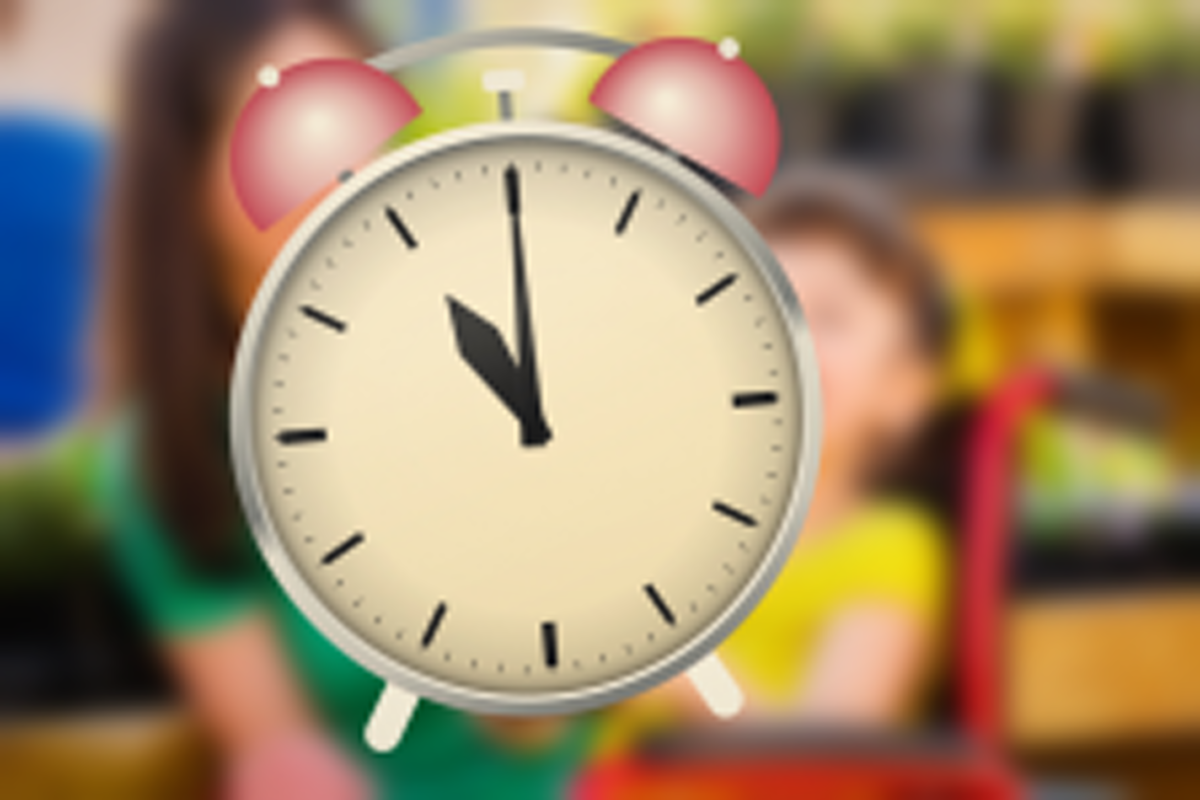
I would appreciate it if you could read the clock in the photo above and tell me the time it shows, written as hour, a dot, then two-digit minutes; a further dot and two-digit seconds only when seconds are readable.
11.00
